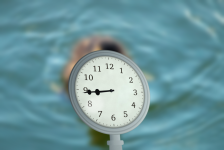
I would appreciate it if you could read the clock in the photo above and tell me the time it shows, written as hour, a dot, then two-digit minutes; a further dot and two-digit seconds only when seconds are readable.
8.44
